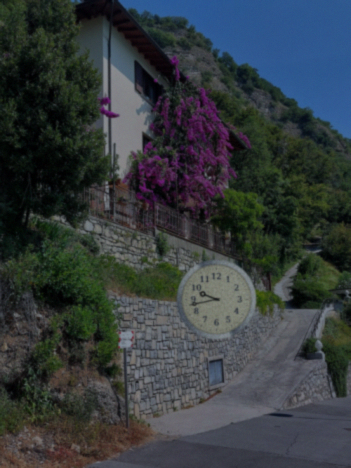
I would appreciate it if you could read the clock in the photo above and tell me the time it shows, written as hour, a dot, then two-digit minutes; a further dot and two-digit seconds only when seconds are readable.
9.43
